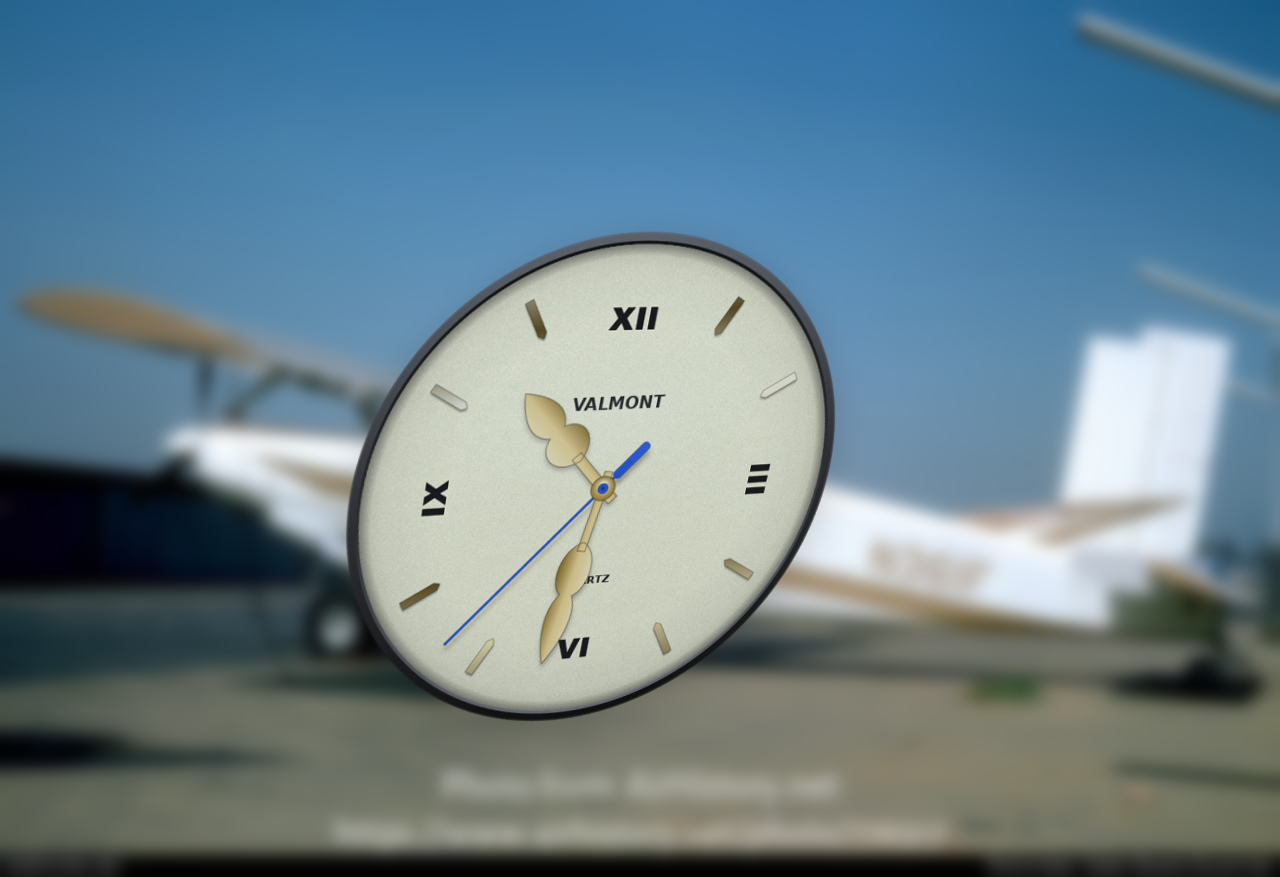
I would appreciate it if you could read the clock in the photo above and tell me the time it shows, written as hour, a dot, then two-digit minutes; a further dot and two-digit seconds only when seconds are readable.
10.31.37
